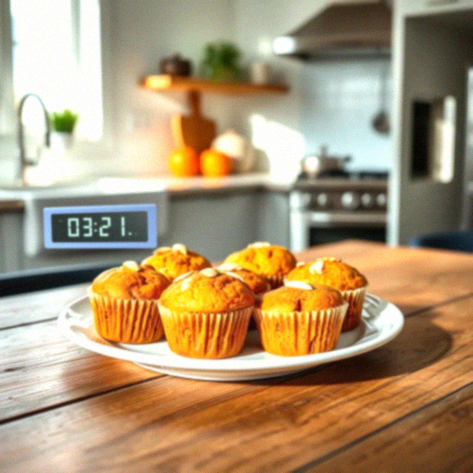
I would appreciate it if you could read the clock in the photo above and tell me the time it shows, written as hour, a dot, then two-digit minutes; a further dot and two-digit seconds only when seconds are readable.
3.21
